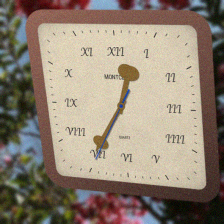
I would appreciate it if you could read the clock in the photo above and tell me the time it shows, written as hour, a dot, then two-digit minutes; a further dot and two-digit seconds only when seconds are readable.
12.35.35
